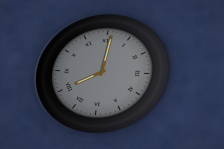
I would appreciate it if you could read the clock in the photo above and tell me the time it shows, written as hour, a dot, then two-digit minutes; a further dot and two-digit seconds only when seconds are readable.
8.01
